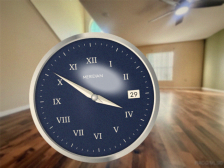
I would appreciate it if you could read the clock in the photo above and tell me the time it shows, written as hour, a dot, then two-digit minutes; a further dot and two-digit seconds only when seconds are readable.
3.51
